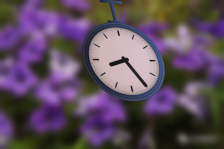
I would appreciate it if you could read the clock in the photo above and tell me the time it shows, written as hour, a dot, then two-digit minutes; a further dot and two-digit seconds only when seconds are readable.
8.25
